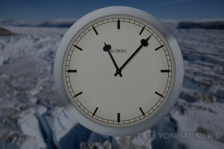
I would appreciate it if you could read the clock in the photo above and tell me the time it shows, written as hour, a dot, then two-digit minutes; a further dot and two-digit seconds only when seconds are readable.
11.07
